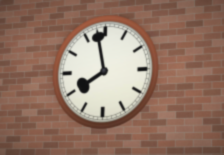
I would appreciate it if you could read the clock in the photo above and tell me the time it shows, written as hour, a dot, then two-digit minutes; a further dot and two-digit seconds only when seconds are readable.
7.58
